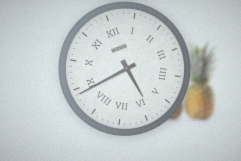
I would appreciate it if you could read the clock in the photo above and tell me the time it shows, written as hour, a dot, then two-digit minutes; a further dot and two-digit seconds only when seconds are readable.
5.44
